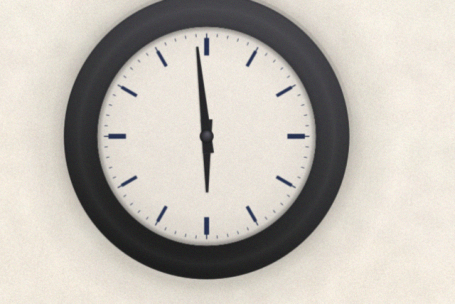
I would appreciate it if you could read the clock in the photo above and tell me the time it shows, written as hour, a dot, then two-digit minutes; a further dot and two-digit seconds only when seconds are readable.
5.59
